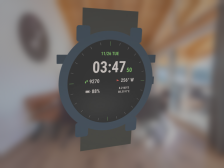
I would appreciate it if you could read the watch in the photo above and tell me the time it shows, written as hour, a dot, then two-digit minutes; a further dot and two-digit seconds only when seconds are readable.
3.47
